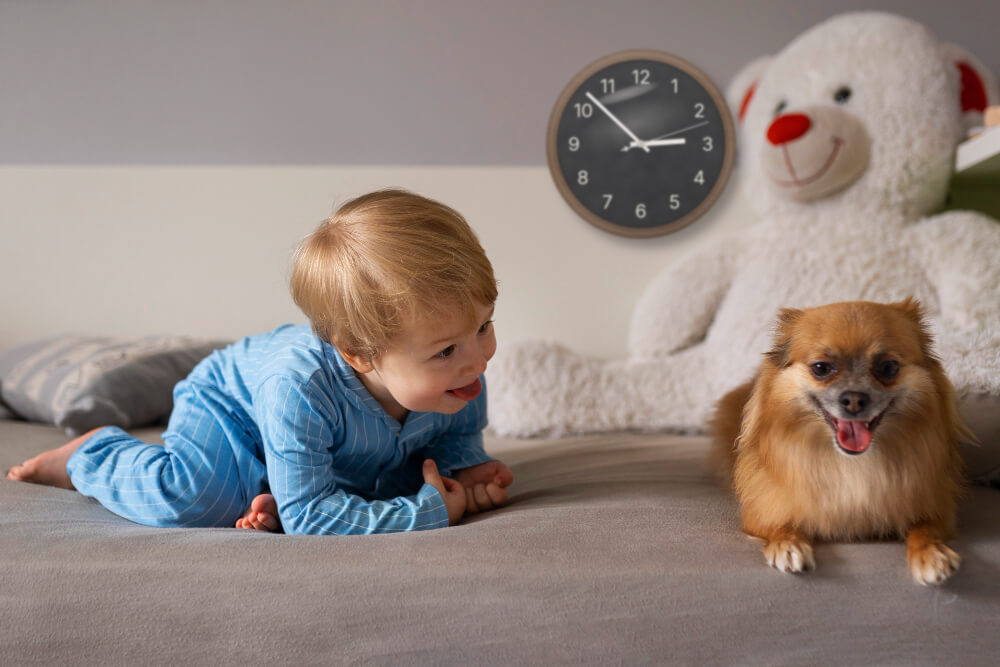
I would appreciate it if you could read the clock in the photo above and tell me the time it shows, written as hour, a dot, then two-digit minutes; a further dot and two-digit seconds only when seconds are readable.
2.52.12
